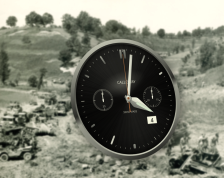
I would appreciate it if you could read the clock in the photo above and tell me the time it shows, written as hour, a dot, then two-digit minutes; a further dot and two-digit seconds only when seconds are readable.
4.02
